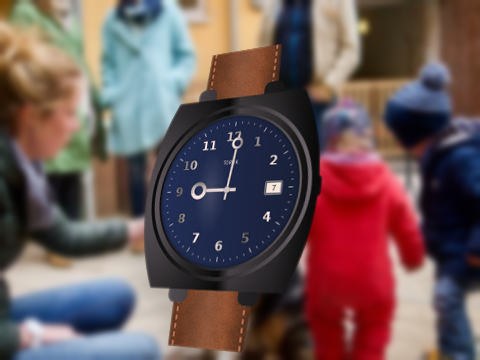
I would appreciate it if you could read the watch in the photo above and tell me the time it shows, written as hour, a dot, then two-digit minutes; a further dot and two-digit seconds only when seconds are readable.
9.01
